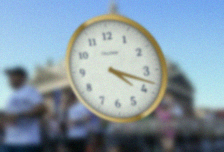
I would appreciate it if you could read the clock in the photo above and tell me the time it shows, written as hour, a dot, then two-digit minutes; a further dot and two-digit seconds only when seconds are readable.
4.18
